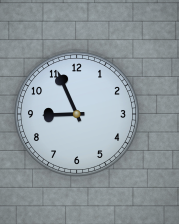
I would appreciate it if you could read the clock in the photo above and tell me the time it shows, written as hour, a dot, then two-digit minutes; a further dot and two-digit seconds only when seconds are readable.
8.56
